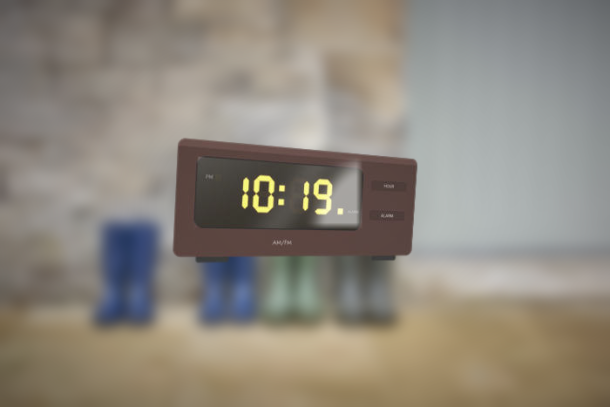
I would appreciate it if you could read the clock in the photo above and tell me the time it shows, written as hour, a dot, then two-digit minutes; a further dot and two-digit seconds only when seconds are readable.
10.19
